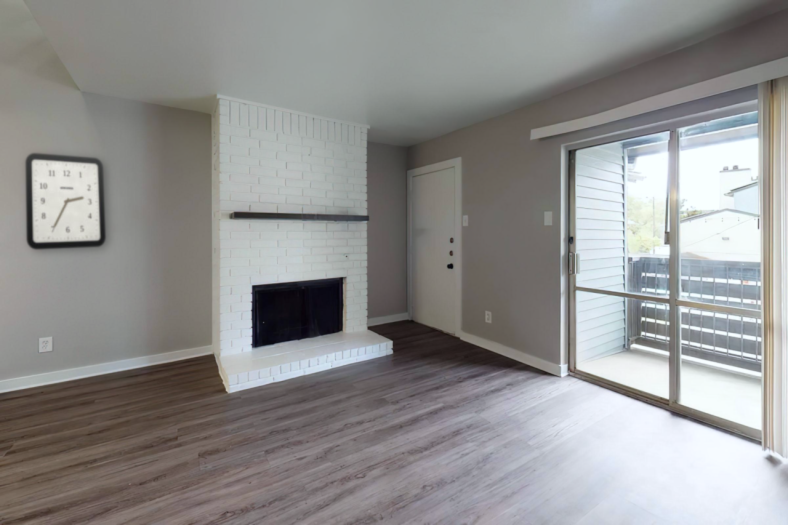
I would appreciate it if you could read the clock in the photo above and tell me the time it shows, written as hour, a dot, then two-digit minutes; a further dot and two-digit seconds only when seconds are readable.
2.35
